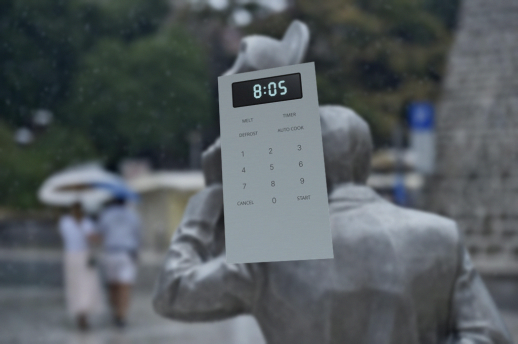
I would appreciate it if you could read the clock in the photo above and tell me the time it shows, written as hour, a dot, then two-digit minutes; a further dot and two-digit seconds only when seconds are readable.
8.05
